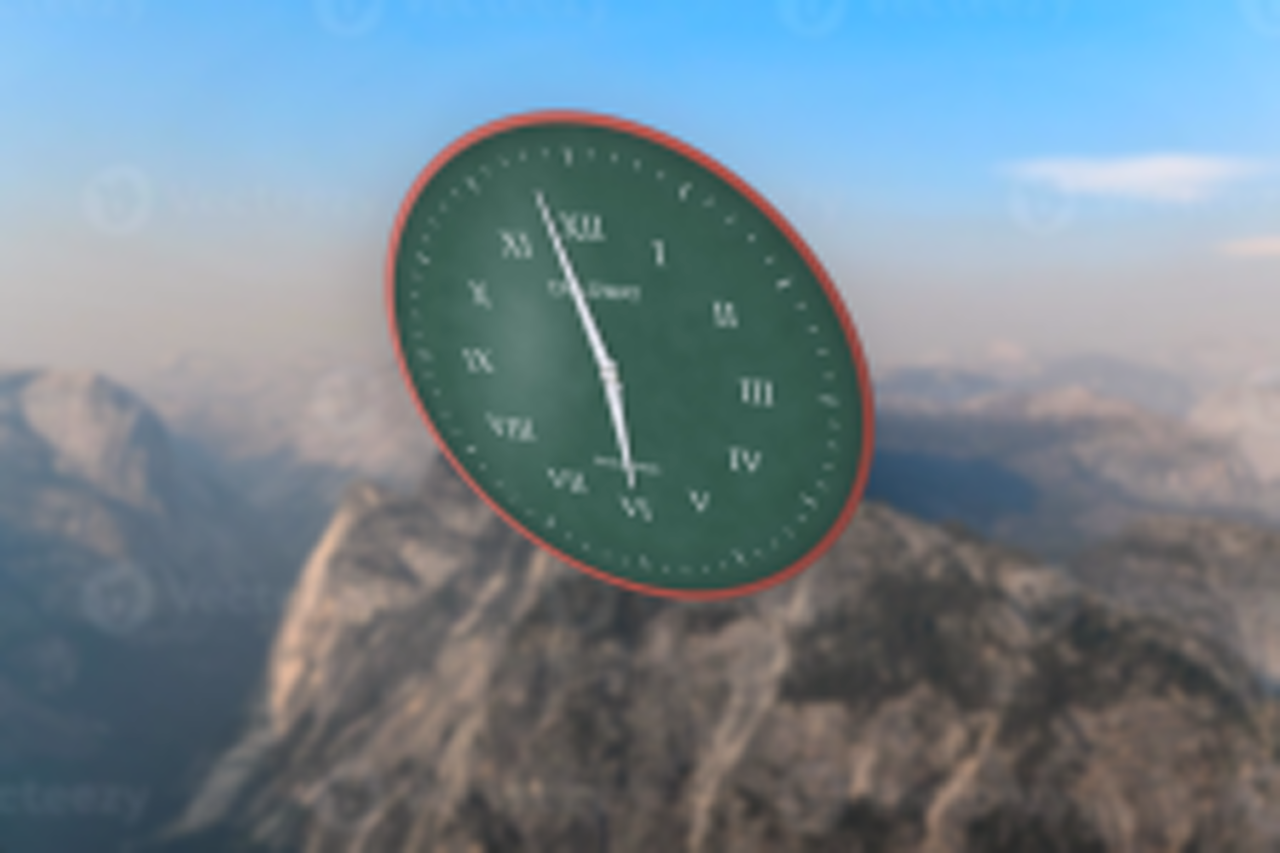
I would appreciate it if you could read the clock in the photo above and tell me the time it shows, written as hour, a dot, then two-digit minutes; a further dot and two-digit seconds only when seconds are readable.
5.58
